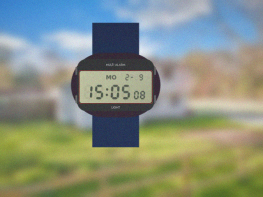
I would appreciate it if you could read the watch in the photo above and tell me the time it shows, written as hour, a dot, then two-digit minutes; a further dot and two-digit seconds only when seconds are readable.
15.05.08
